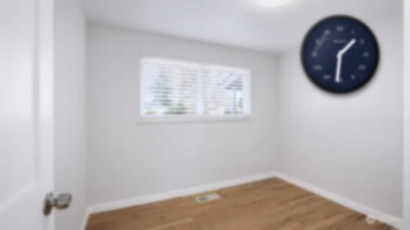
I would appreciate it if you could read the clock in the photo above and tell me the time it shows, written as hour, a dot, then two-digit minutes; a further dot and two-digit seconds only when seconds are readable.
1.31
